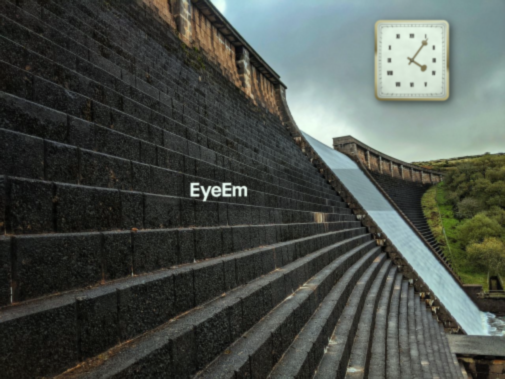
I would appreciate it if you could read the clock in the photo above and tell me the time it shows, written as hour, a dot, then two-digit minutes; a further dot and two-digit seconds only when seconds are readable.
4.06
